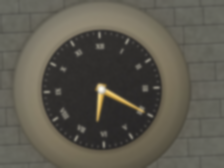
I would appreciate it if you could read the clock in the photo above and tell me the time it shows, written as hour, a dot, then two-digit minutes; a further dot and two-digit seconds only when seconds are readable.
6.20
